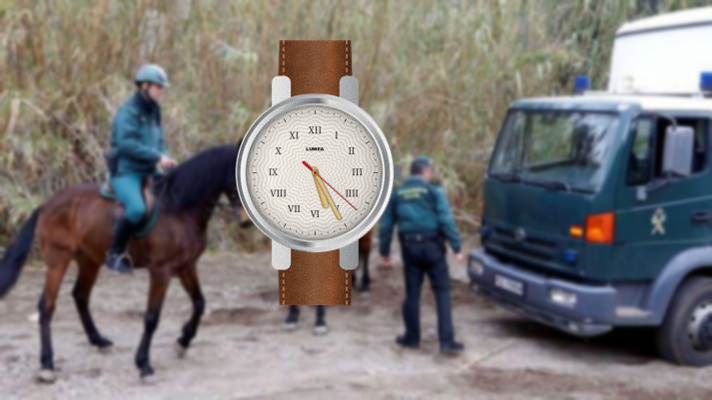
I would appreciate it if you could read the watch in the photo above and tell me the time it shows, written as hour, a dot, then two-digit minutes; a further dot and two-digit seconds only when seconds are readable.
5.25.22
